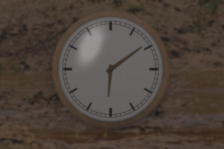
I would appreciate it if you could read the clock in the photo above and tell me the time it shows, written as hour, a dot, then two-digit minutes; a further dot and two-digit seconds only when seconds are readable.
6.09
